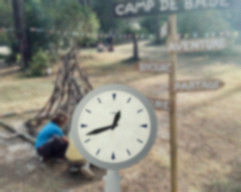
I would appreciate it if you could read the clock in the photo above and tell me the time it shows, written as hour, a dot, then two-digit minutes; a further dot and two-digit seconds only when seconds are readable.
12.42
